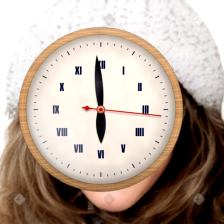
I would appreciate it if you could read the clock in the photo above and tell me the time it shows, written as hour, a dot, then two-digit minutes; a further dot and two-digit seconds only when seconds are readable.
5.59.16
